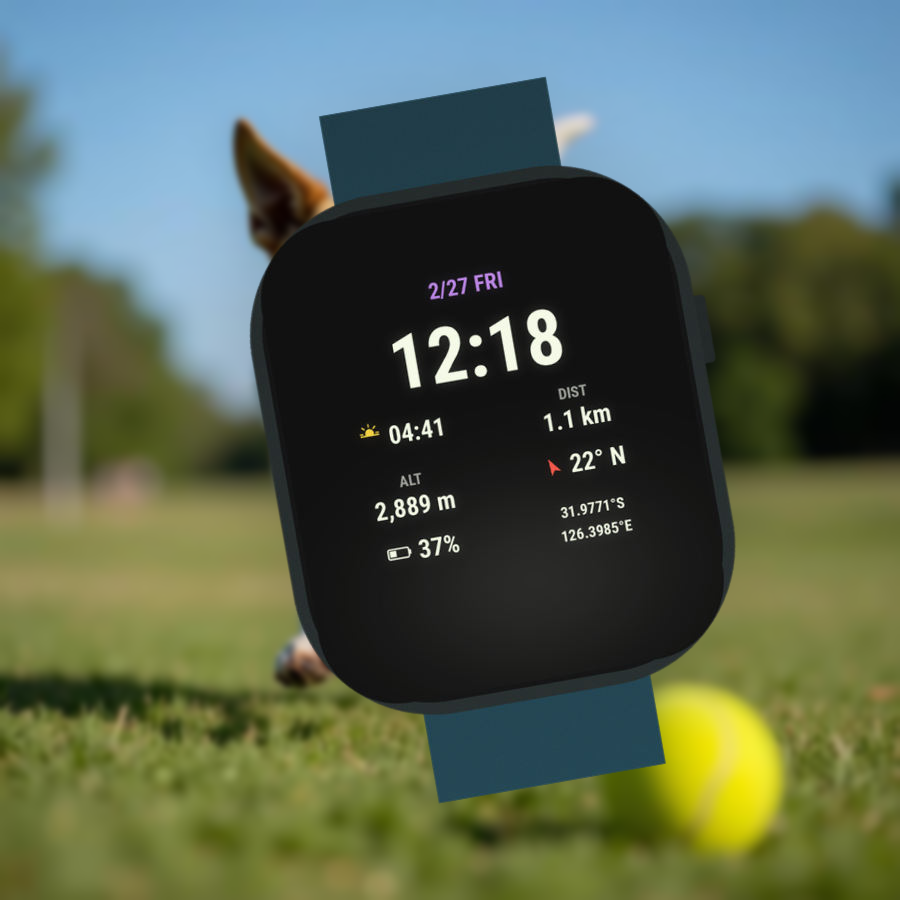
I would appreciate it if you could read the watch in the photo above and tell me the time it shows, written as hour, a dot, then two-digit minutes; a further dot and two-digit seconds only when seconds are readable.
12.18
